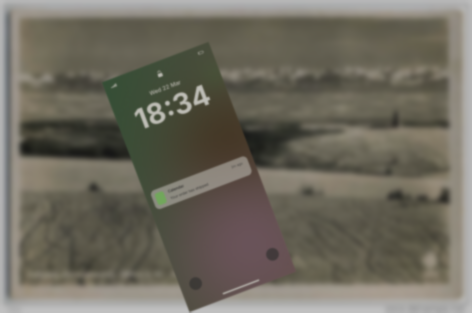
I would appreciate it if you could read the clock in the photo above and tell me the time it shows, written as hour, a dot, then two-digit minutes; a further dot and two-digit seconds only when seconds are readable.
18.34
